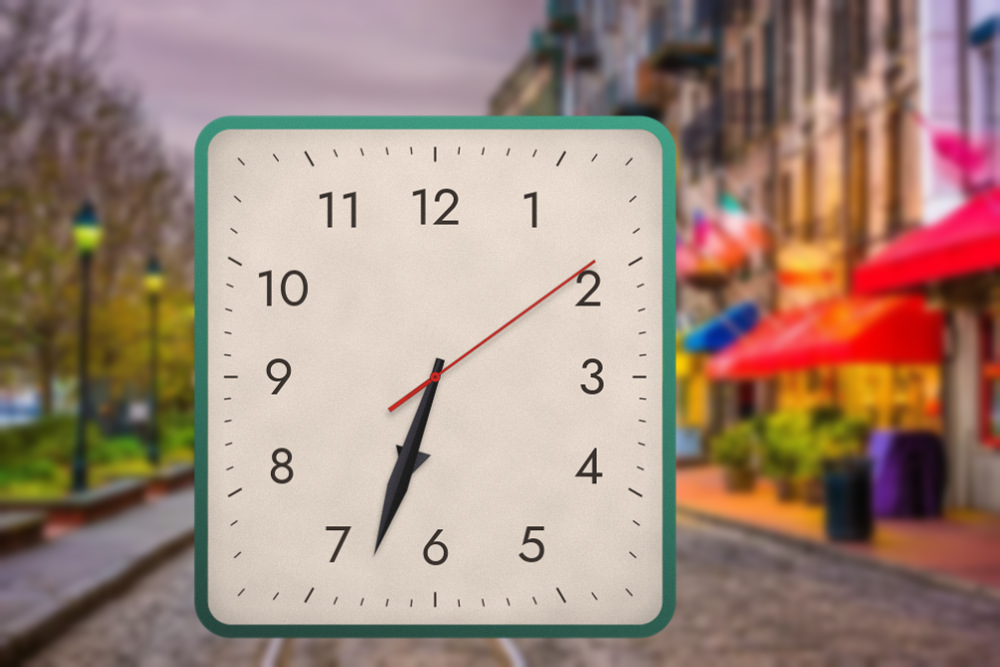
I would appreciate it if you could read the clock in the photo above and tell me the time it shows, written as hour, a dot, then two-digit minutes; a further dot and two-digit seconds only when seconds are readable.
6.33.09
